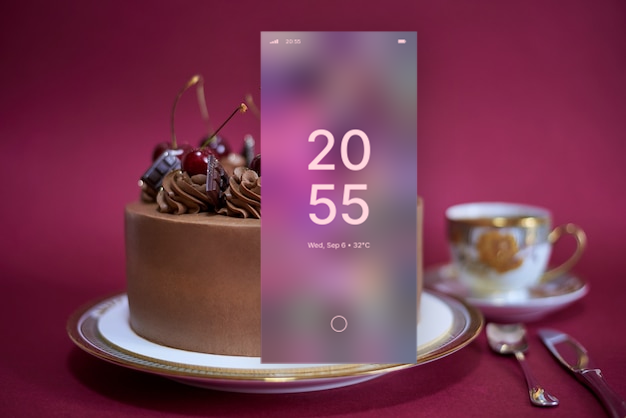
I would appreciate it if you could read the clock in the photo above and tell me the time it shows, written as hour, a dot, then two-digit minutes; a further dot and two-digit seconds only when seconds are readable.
20.55
